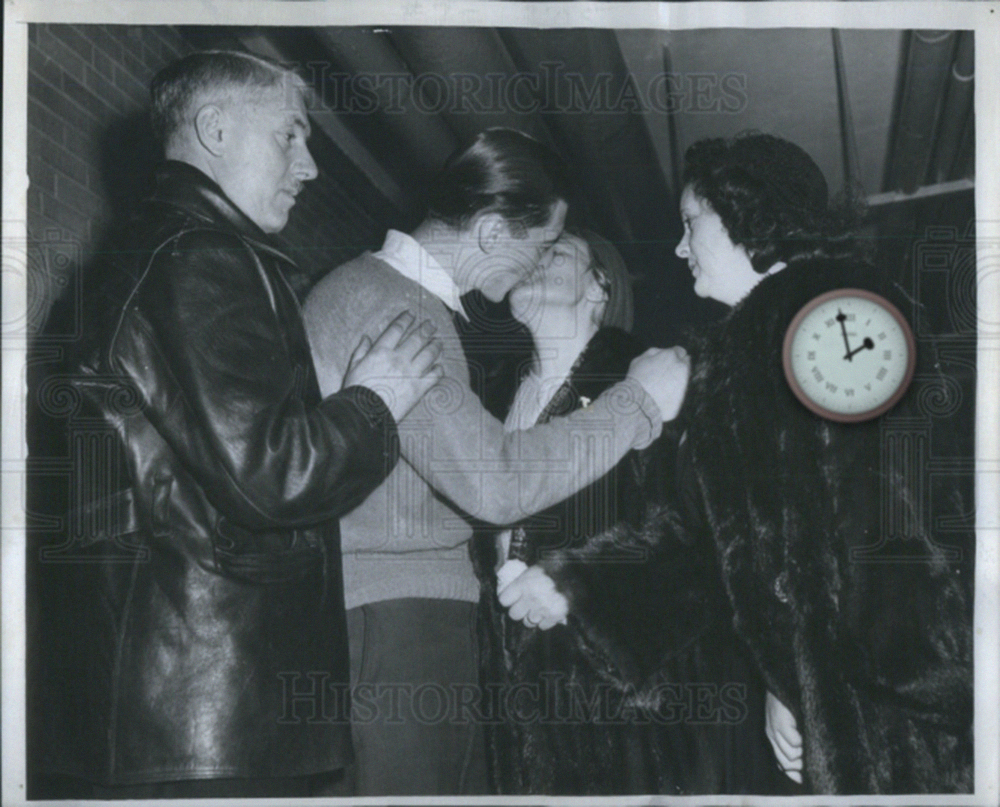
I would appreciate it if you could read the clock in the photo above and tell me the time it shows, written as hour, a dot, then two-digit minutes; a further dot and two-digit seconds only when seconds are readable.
1.58
